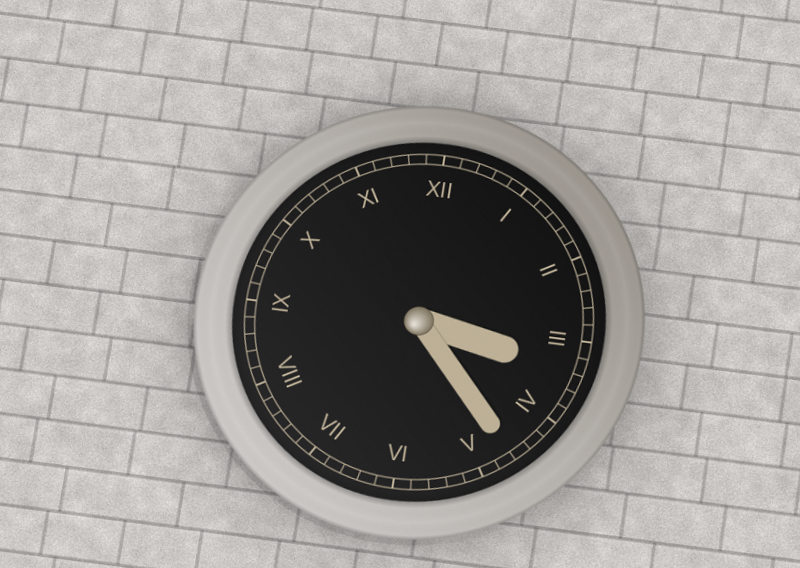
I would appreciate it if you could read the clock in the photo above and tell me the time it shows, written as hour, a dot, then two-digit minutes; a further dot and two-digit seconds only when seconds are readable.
3.23
